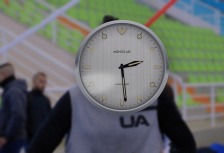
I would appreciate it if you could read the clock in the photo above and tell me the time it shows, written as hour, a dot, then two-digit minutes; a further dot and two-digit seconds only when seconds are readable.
2.29
